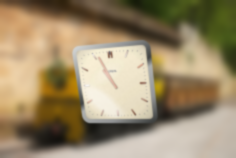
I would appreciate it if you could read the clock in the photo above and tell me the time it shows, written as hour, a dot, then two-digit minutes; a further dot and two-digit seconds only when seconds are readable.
10.56
